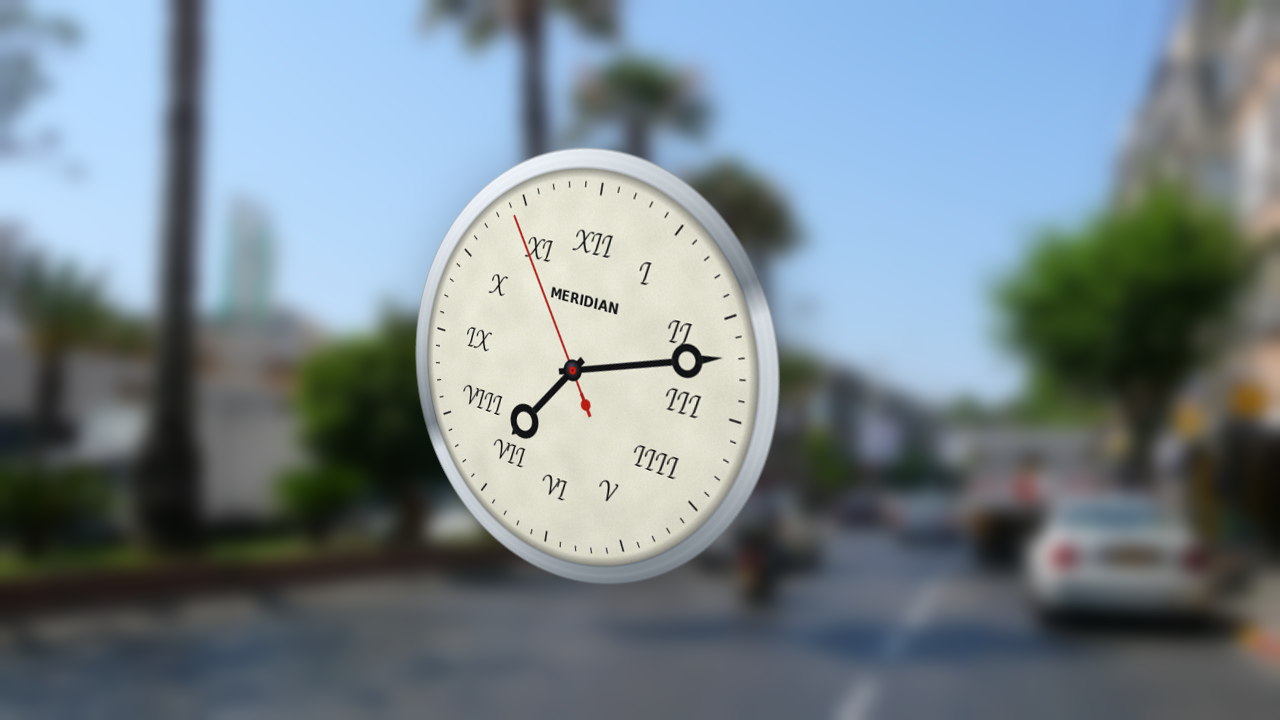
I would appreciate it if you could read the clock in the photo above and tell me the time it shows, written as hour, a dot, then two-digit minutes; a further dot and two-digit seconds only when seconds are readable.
7.11.54
